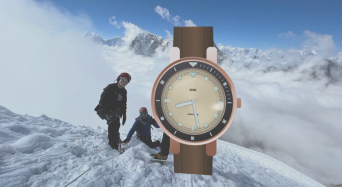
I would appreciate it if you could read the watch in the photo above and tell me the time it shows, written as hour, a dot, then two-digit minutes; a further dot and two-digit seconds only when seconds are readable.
8.28
